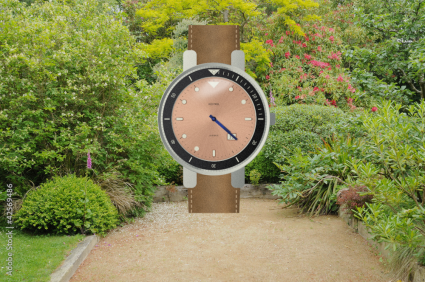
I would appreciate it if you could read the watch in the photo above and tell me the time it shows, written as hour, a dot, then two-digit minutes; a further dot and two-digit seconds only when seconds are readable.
4.22
